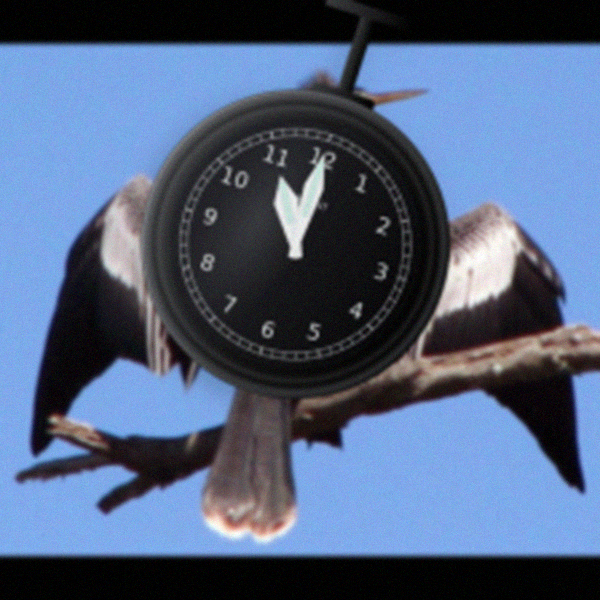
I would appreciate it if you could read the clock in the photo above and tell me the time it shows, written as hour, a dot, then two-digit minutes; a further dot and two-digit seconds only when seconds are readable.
11.00
